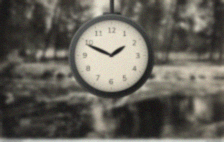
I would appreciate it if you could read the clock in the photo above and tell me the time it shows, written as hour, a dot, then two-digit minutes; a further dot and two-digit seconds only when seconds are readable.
1.49
